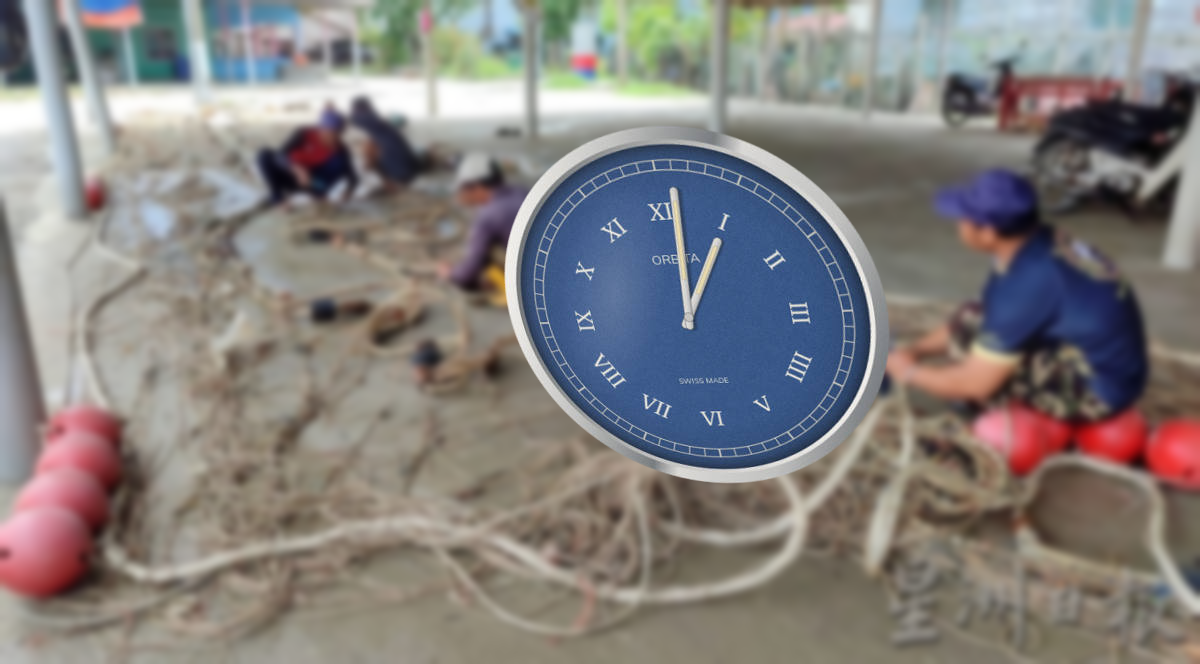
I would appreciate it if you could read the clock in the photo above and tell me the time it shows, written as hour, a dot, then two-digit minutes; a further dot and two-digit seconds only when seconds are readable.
1.01
